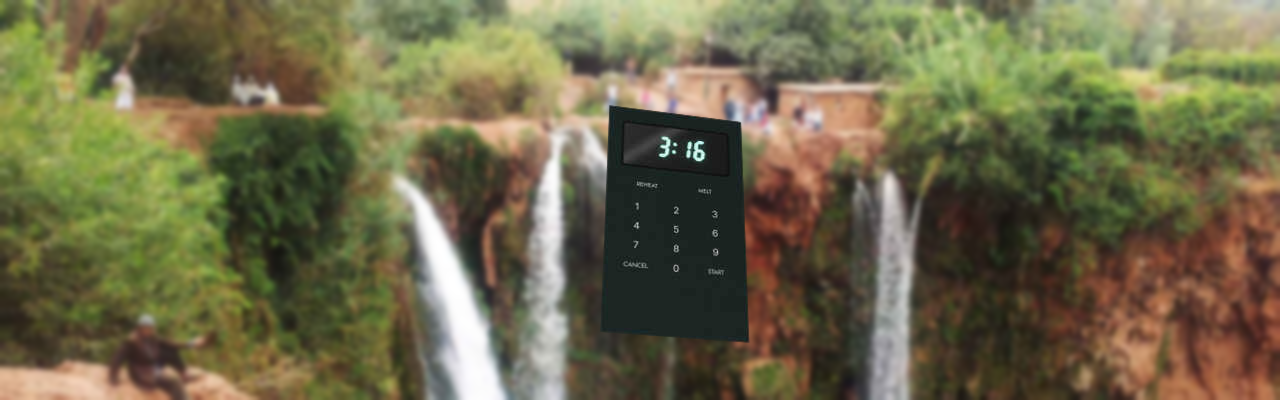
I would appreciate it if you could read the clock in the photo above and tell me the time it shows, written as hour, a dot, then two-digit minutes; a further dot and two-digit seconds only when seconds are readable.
3.16
